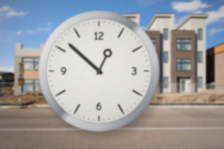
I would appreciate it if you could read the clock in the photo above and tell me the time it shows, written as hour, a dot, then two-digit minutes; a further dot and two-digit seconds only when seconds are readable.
12.52
